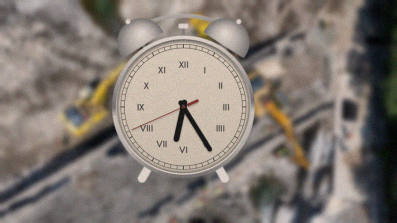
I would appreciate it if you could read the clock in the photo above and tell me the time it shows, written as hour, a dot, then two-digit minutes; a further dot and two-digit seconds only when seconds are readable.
6.24.41
